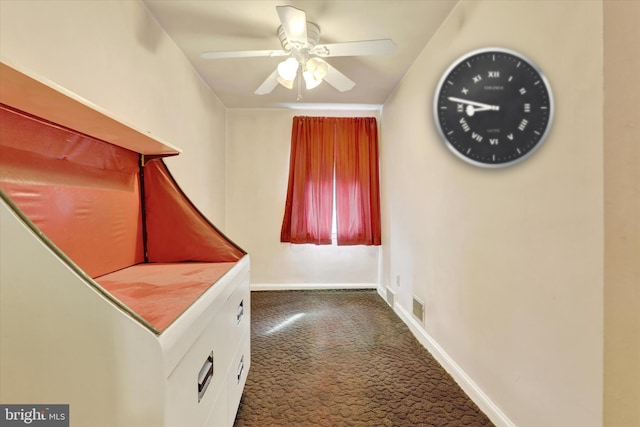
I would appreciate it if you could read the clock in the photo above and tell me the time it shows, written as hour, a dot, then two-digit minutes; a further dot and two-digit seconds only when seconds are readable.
8.47
